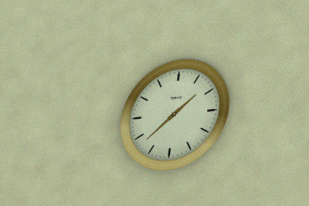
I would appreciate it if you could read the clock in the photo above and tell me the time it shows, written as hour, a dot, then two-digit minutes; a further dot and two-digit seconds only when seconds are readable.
1.38
